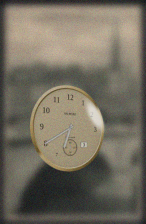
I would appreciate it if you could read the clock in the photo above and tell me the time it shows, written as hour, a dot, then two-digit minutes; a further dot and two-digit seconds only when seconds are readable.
6.40
